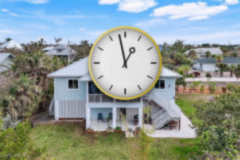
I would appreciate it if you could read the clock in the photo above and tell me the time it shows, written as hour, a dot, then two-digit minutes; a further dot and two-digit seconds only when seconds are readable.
12.58
